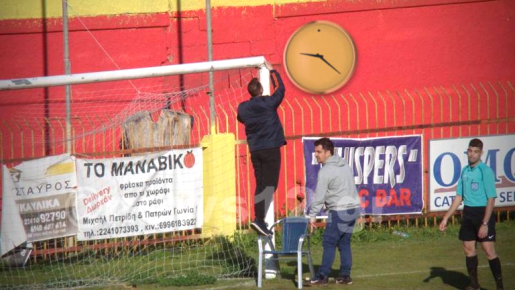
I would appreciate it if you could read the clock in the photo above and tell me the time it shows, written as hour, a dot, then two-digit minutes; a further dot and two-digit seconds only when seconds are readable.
9.22
